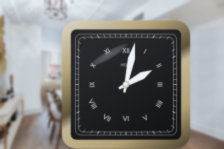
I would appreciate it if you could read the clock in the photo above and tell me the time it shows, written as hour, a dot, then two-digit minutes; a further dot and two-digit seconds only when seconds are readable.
2.02
